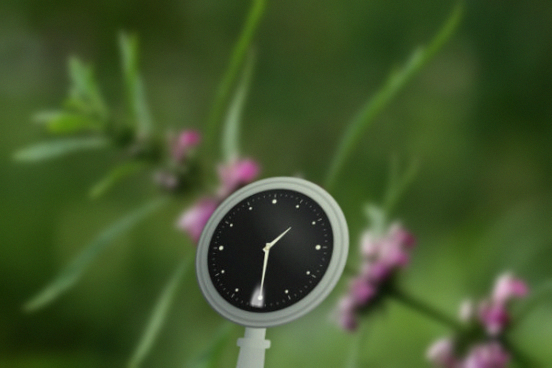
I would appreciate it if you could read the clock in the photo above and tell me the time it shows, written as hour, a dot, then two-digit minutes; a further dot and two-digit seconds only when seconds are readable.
1.30
